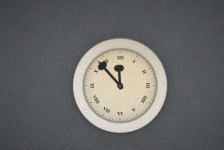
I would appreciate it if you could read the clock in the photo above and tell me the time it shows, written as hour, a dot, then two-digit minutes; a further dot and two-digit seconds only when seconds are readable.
11.53
